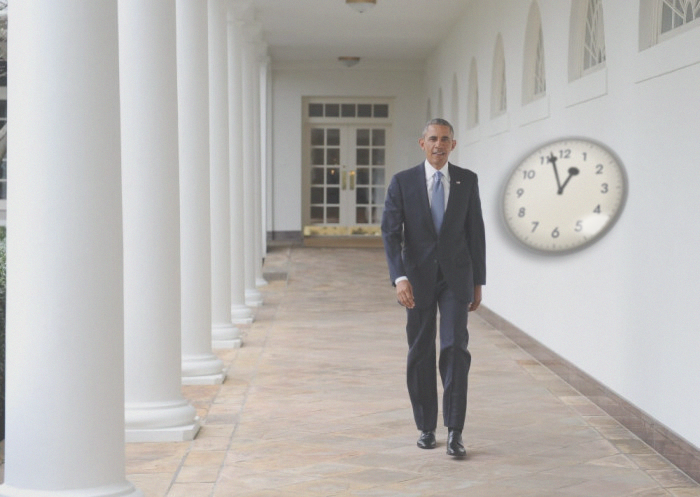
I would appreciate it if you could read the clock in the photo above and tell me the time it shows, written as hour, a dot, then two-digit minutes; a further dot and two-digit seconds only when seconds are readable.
12.57
